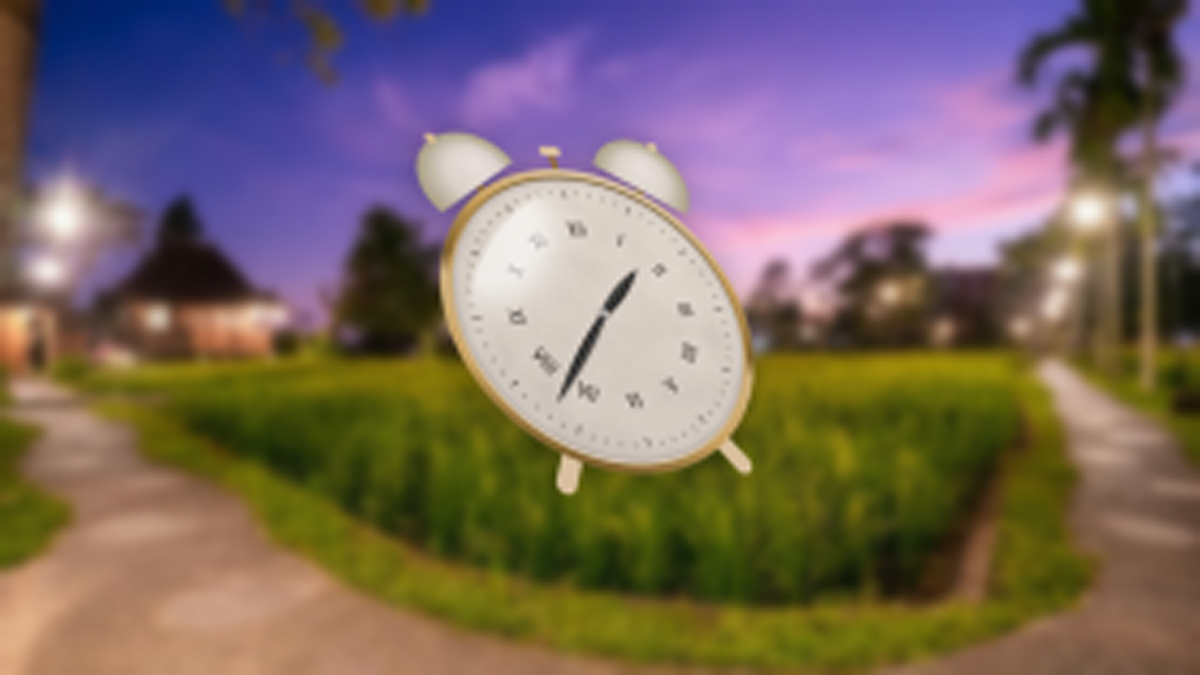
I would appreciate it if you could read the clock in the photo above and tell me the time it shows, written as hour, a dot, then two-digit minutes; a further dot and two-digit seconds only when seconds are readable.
1.37
